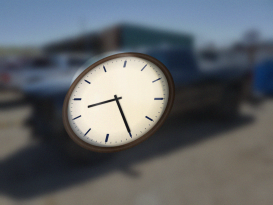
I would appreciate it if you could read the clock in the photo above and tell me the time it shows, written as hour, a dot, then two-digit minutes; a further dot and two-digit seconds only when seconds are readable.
8.25
